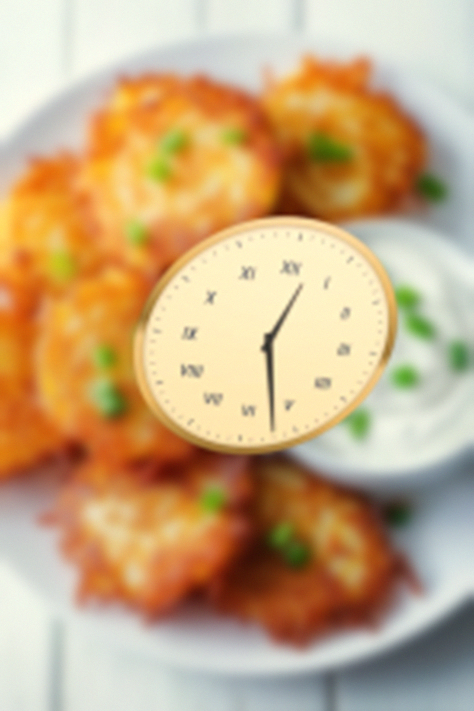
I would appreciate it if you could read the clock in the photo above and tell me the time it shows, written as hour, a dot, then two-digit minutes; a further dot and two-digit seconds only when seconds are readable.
12.27
